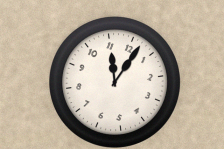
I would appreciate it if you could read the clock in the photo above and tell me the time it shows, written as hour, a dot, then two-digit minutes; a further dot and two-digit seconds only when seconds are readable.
11.02
